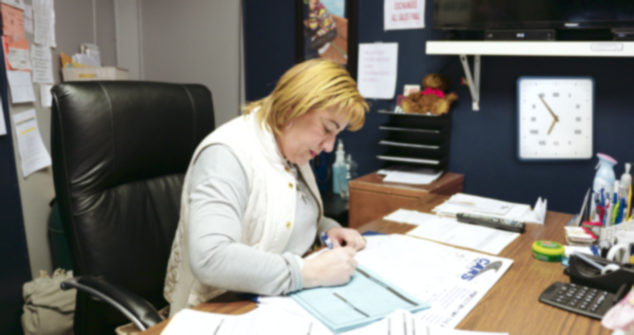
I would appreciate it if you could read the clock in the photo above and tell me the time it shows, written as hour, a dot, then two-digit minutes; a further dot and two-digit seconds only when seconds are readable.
6.54
